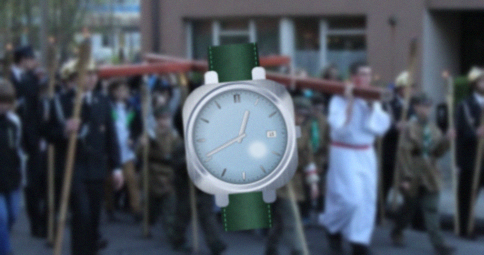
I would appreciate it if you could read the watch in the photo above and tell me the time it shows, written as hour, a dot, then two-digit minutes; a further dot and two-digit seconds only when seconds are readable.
12.41
